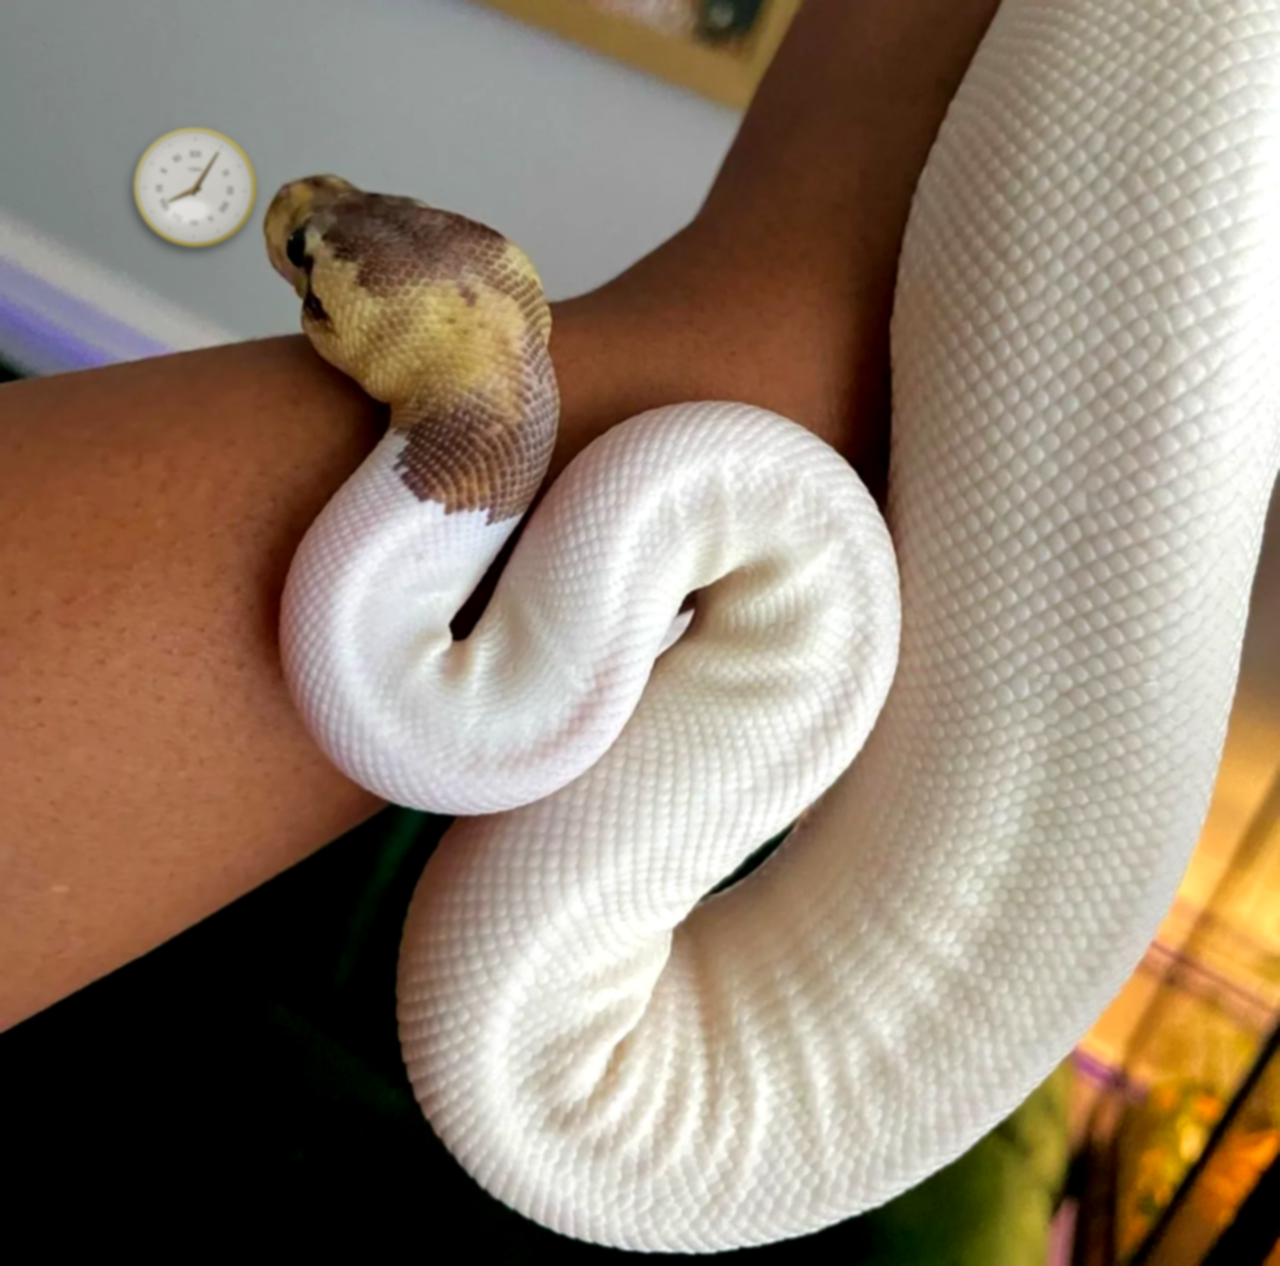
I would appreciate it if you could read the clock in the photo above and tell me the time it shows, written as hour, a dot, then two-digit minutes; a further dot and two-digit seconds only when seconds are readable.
8.05
